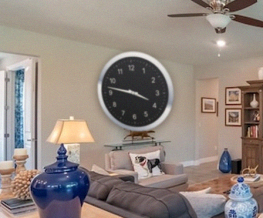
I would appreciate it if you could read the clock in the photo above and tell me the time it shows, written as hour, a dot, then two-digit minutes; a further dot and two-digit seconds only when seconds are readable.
3.47
